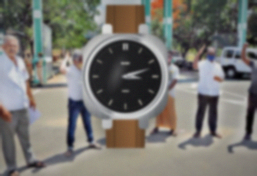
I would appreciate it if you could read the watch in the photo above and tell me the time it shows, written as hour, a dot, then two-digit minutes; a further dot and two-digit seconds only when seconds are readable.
3.12
